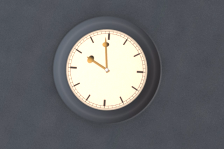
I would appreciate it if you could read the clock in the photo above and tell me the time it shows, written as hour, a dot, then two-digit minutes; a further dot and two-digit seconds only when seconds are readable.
9.59
